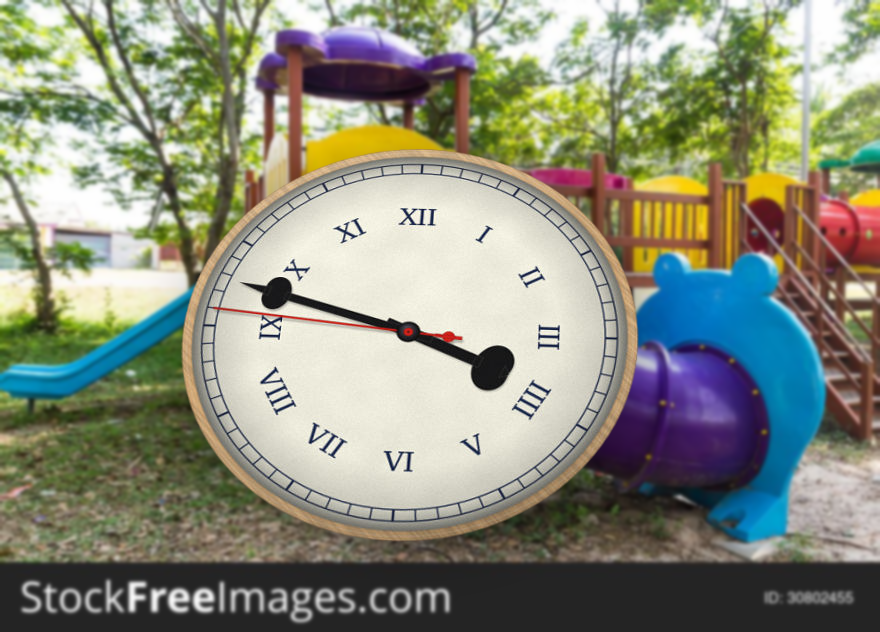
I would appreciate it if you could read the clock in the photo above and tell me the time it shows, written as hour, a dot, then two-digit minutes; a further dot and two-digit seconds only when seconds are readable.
3.47.46
